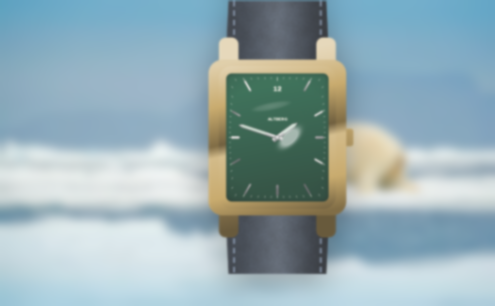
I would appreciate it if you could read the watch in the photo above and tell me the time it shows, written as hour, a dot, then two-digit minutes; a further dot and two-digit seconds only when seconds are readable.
1.48
